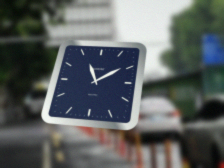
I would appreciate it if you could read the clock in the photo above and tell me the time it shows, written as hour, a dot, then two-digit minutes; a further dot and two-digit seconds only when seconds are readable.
11.09
